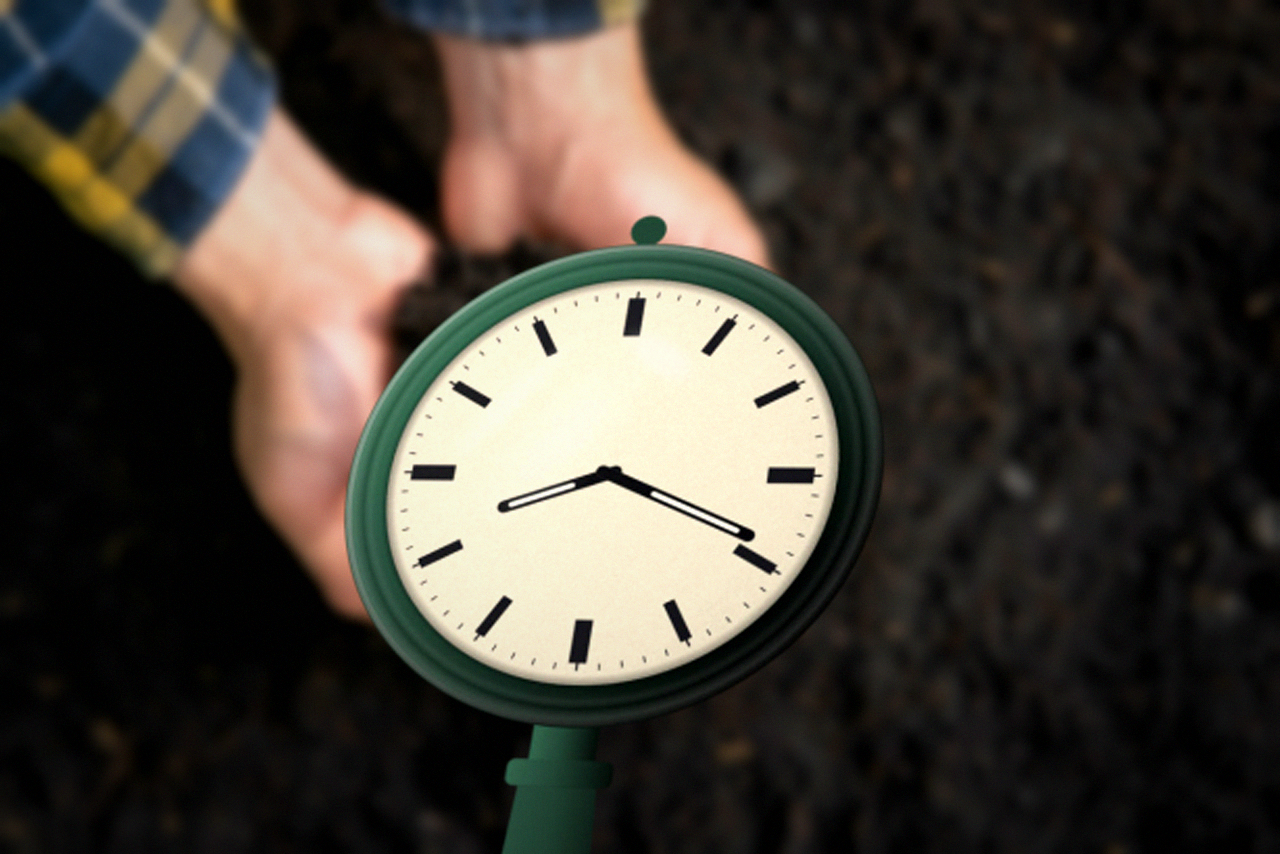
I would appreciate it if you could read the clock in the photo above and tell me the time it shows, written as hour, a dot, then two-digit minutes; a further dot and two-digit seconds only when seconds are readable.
8.19
